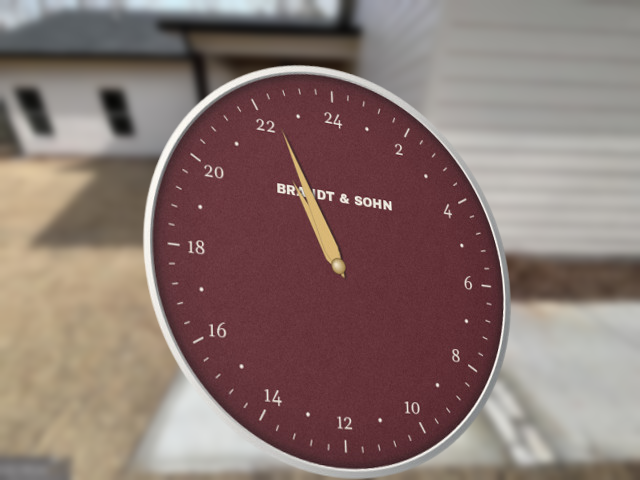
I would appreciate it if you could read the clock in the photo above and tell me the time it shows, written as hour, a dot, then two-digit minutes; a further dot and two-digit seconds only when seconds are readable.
21.56
